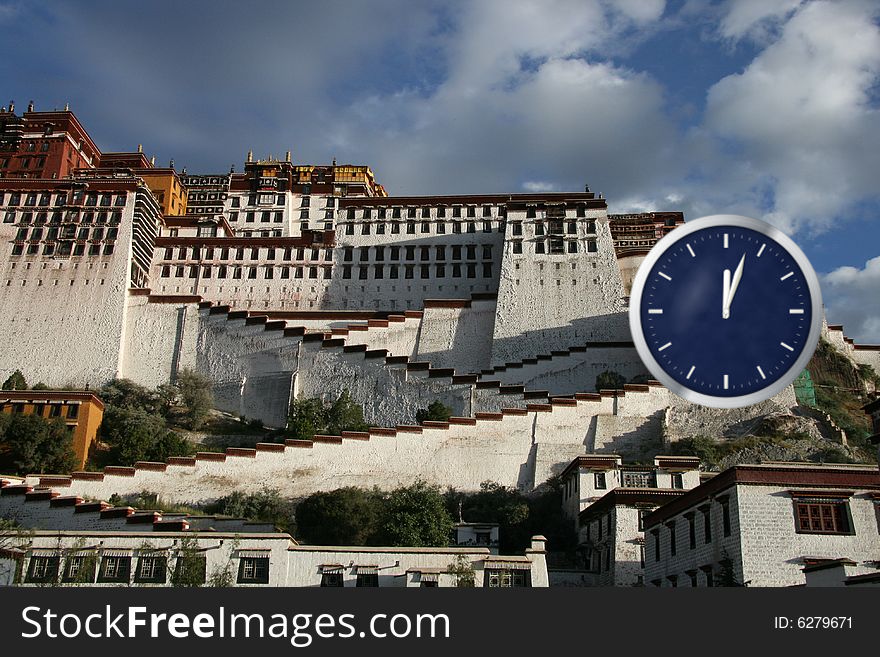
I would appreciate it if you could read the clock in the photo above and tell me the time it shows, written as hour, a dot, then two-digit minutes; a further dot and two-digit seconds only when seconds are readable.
12.03
